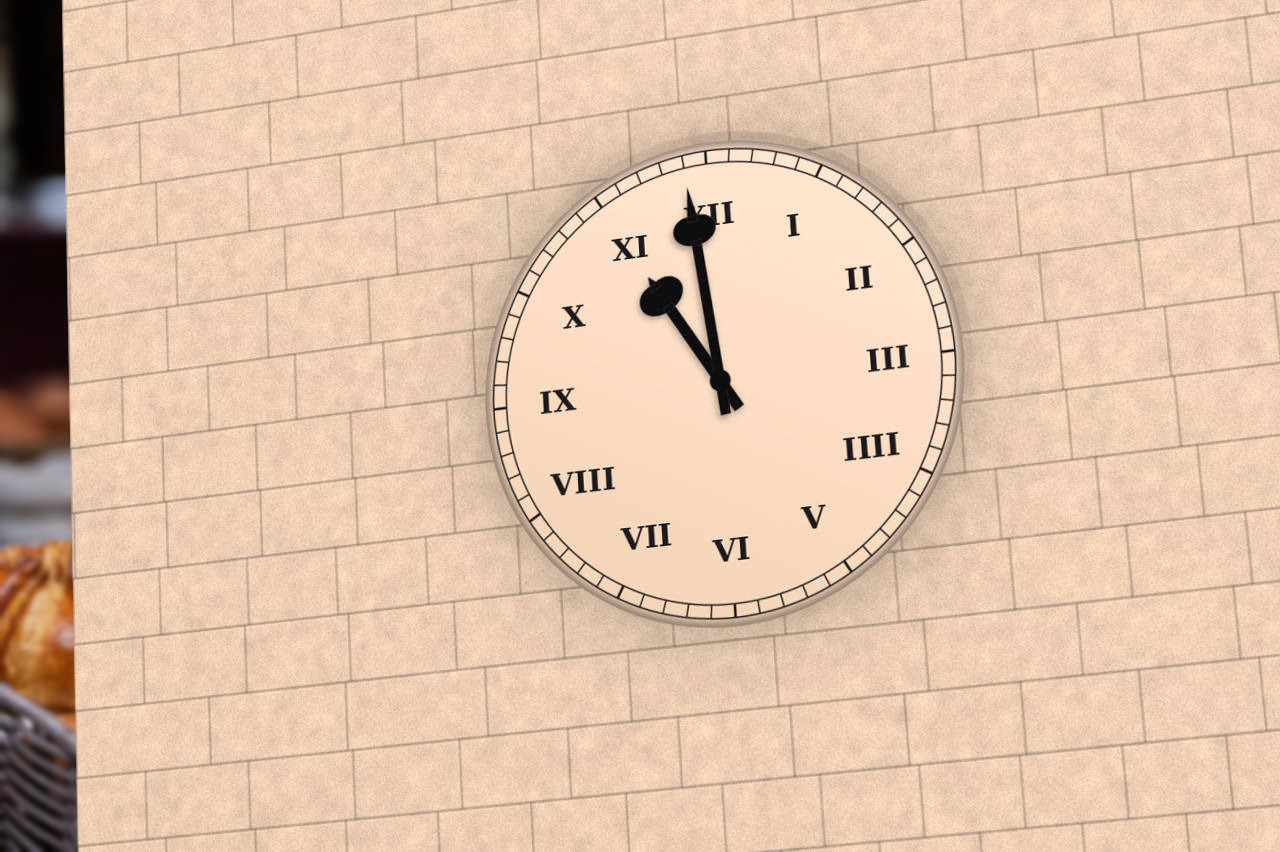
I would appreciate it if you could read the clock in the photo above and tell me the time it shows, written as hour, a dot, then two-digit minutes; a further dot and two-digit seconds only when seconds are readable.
10.59
